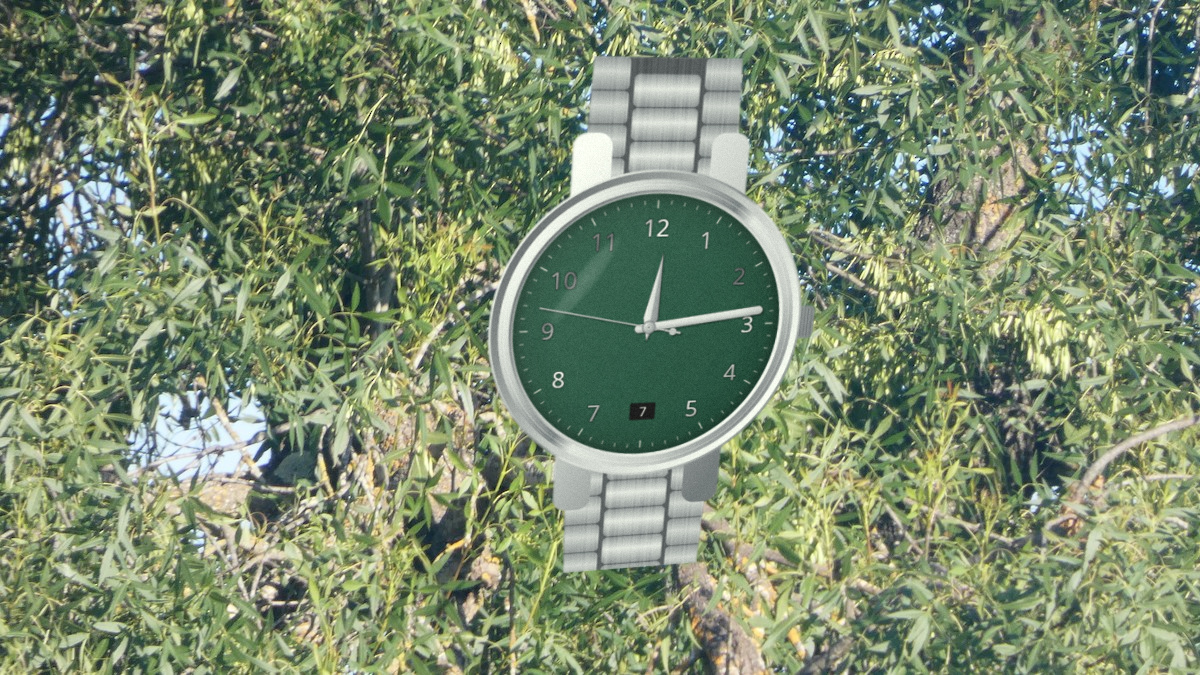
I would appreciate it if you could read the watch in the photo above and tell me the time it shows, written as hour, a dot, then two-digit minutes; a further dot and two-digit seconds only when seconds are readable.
12.13.47
